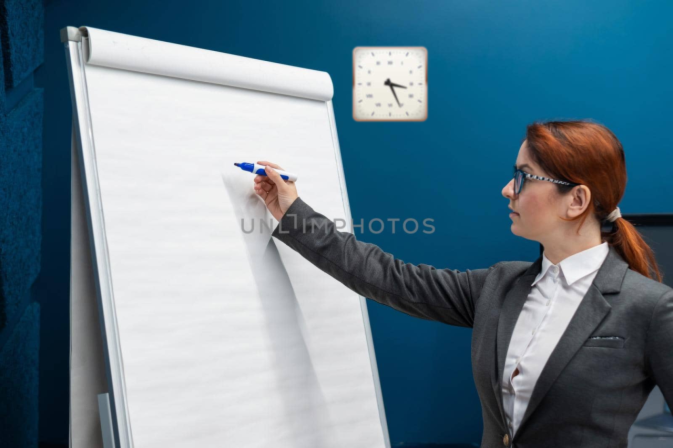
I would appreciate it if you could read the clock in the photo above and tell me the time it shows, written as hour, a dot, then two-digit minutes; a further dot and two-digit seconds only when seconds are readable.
3.26
